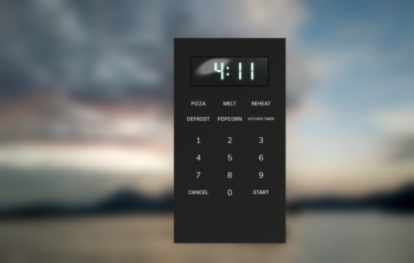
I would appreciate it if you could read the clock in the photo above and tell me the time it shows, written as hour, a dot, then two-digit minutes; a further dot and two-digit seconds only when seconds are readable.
4.11
